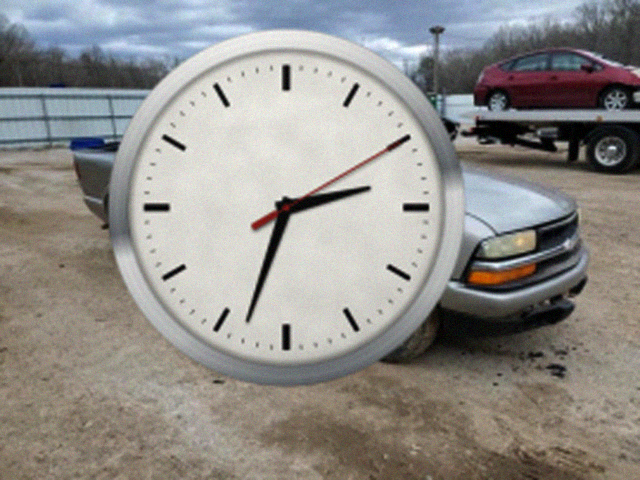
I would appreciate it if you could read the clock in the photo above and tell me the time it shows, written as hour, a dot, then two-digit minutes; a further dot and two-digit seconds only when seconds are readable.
2.33.10
